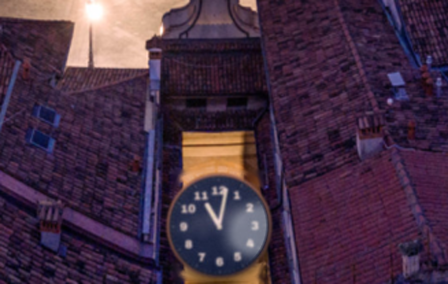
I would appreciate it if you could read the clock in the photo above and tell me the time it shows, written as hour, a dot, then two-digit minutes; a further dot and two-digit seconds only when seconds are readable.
11.02
